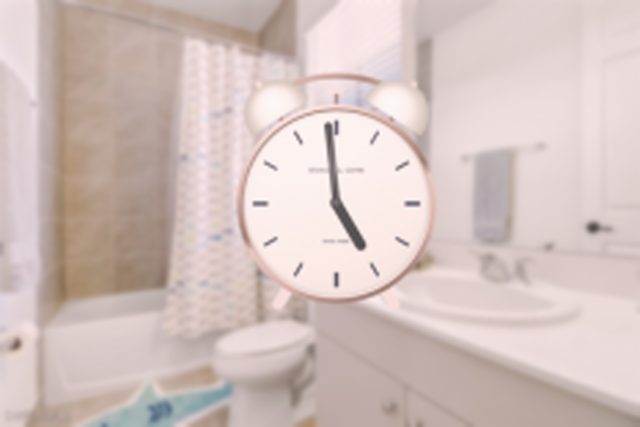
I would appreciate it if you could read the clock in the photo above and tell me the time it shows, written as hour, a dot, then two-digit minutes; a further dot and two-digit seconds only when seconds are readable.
4.59
